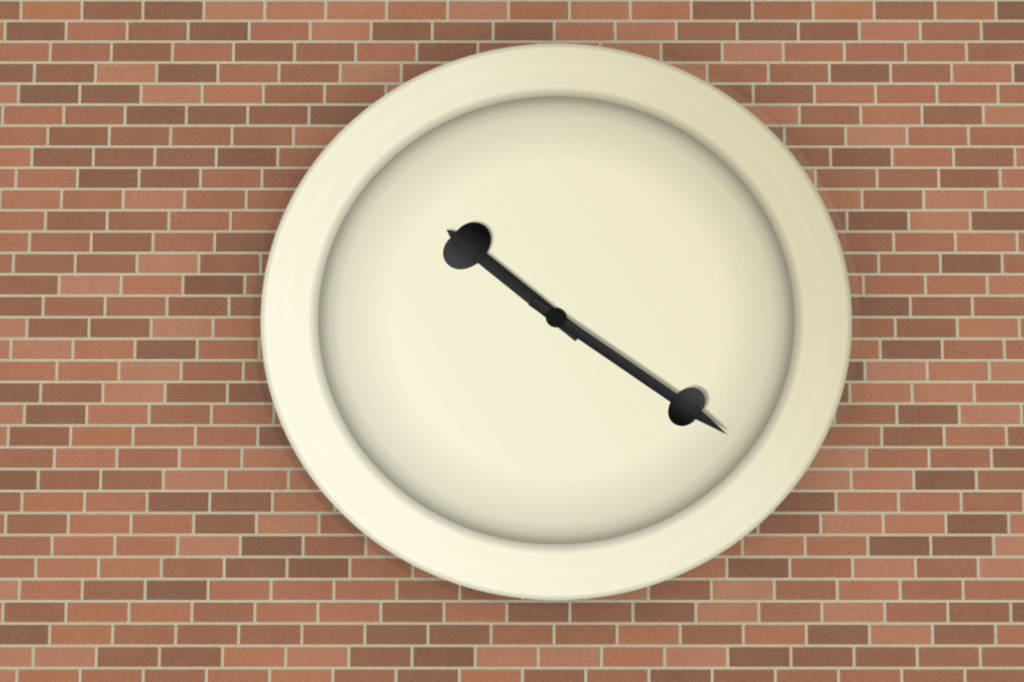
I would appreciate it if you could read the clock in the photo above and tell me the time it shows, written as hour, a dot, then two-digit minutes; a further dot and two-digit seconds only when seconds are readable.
10.21
